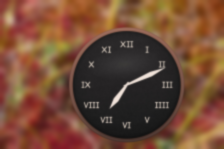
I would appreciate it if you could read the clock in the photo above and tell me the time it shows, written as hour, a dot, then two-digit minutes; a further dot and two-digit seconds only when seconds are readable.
7.11
